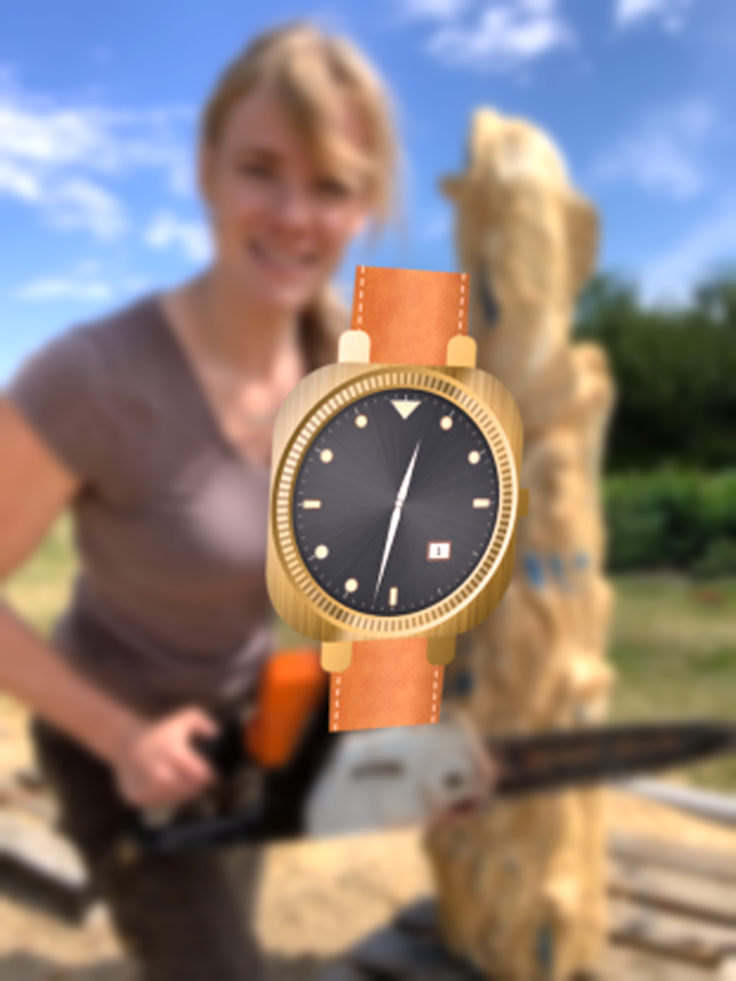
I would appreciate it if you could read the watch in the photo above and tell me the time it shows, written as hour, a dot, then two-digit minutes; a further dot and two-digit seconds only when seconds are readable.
12.32
